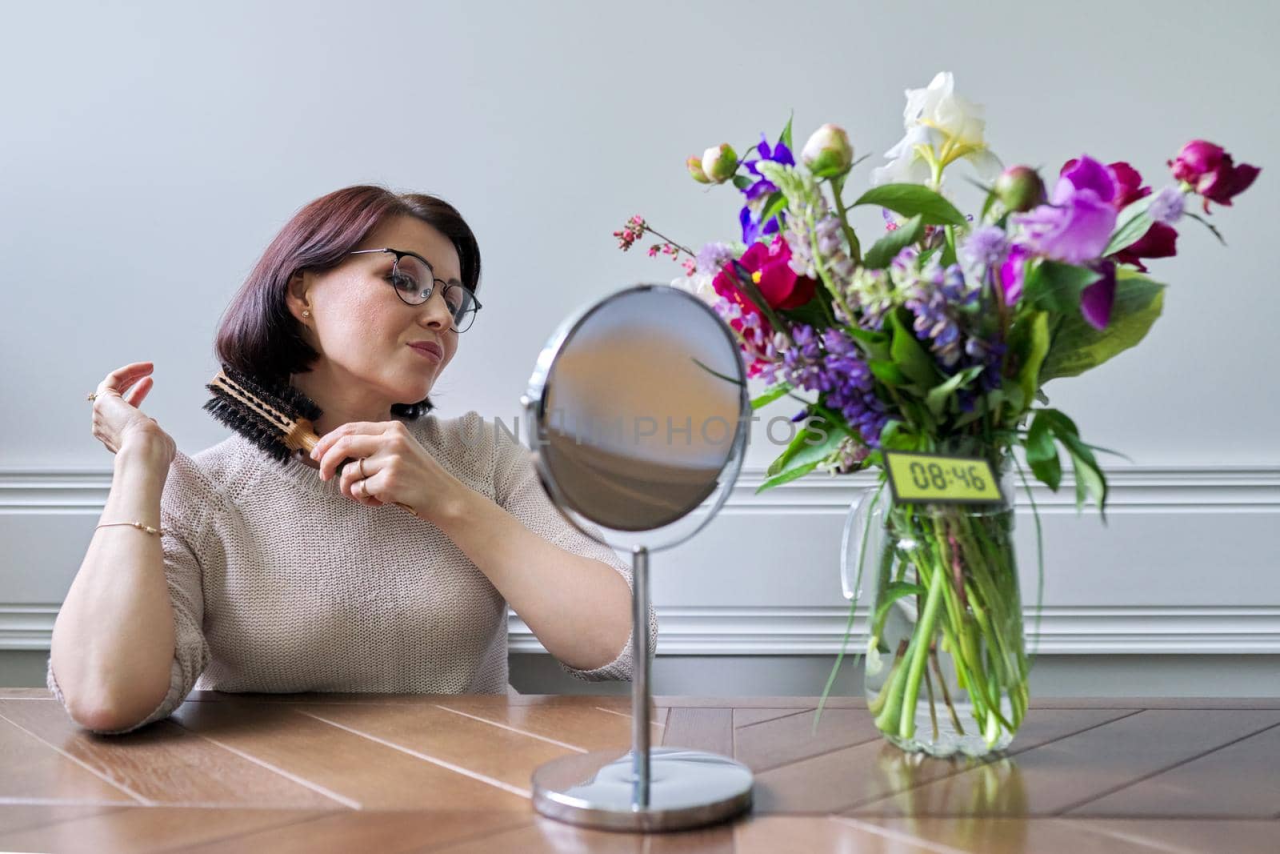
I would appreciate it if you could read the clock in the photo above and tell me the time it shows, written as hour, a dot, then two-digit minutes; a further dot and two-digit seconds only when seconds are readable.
8.46
